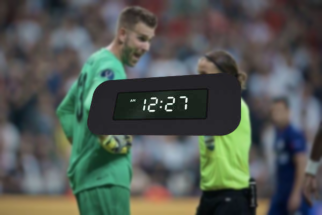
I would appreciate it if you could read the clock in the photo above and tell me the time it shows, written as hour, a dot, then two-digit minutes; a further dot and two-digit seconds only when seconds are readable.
12.27
